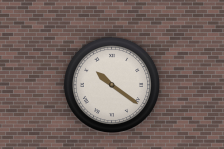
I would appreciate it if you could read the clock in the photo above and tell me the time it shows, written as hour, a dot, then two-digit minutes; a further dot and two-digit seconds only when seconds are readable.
10.21
